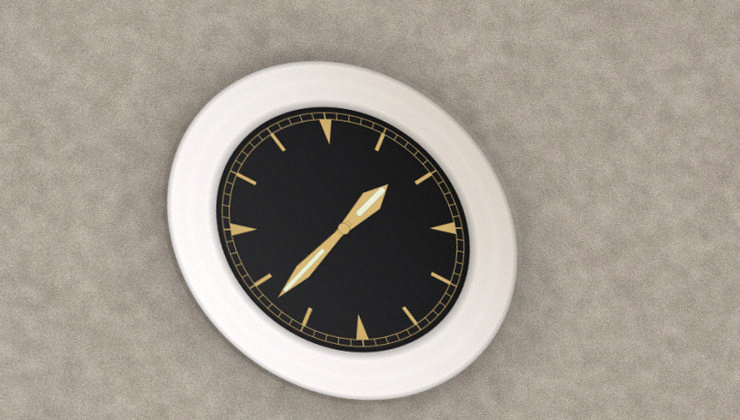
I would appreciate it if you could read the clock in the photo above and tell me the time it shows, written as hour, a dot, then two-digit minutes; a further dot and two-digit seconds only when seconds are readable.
1.38
